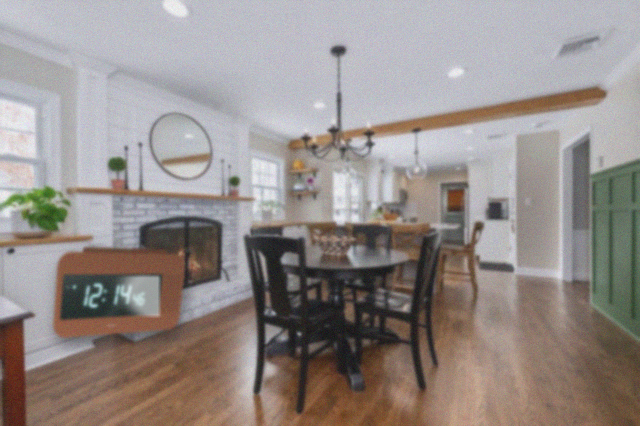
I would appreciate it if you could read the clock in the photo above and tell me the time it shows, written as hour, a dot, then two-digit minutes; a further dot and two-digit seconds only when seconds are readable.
12.14
